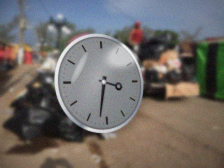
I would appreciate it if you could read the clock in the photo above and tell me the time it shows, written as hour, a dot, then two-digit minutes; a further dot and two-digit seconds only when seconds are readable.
3.32
